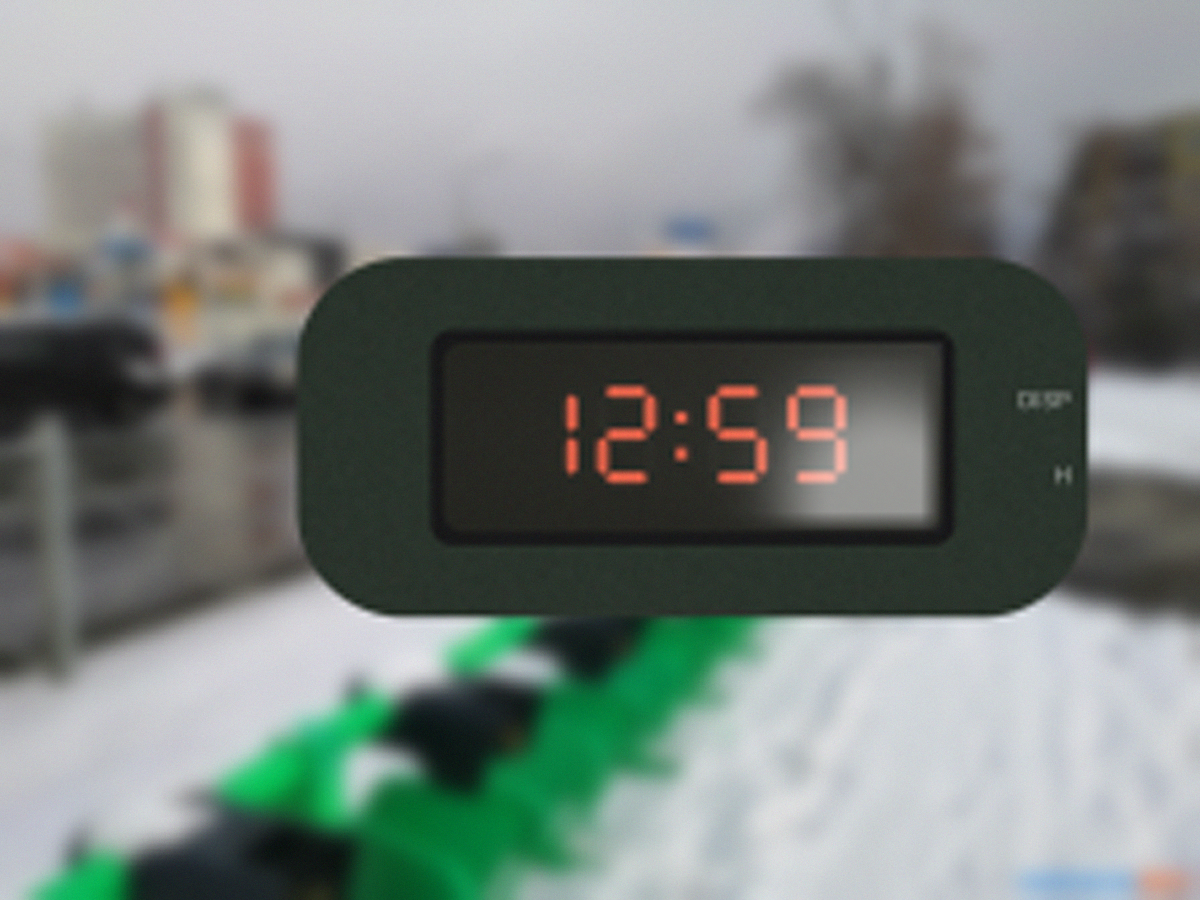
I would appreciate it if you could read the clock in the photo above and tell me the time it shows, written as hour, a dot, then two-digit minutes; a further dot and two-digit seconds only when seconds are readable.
12.59
